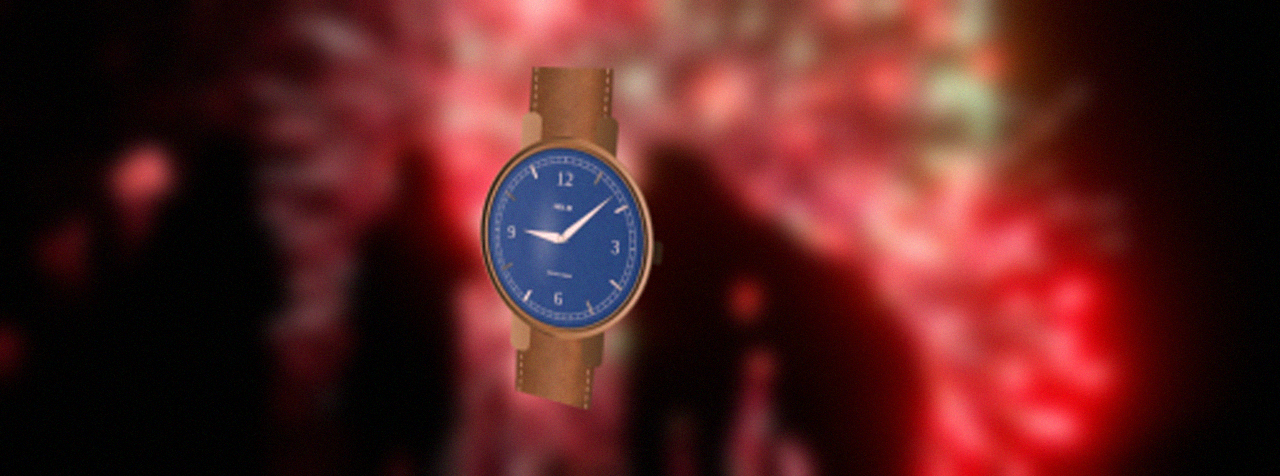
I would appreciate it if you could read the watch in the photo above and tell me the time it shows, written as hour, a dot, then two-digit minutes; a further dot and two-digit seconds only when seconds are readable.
9.08
